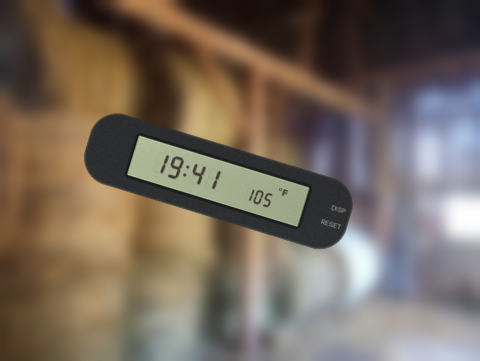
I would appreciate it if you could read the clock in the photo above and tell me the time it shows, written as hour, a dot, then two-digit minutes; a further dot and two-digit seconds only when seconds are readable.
19.41
